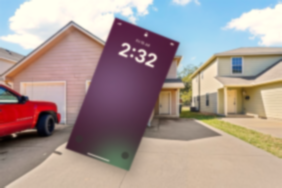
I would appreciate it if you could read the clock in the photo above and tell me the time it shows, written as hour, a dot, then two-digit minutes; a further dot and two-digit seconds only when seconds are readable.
2.32
